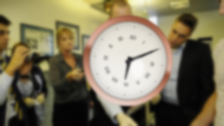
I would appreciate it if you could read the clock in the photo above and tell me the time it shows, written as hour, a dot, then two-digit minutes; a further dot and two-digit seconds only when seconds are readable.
6.10
